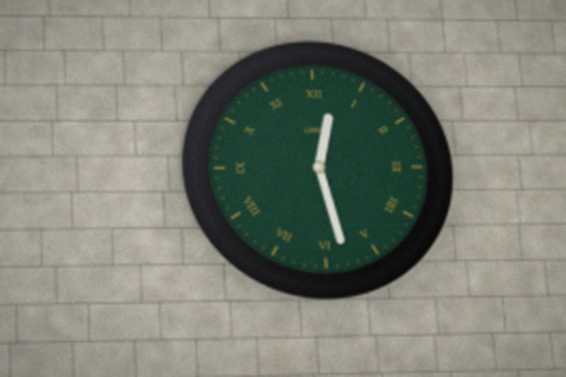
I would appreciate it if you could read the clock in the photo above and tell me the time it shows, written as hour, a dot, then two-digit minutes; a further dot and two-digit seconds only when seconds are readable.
12.28
